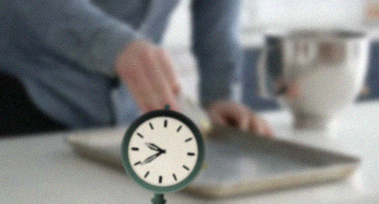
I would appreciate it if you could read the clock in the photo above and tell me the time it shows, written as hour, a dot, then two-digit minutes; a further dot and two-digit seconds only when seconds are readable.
9.39
